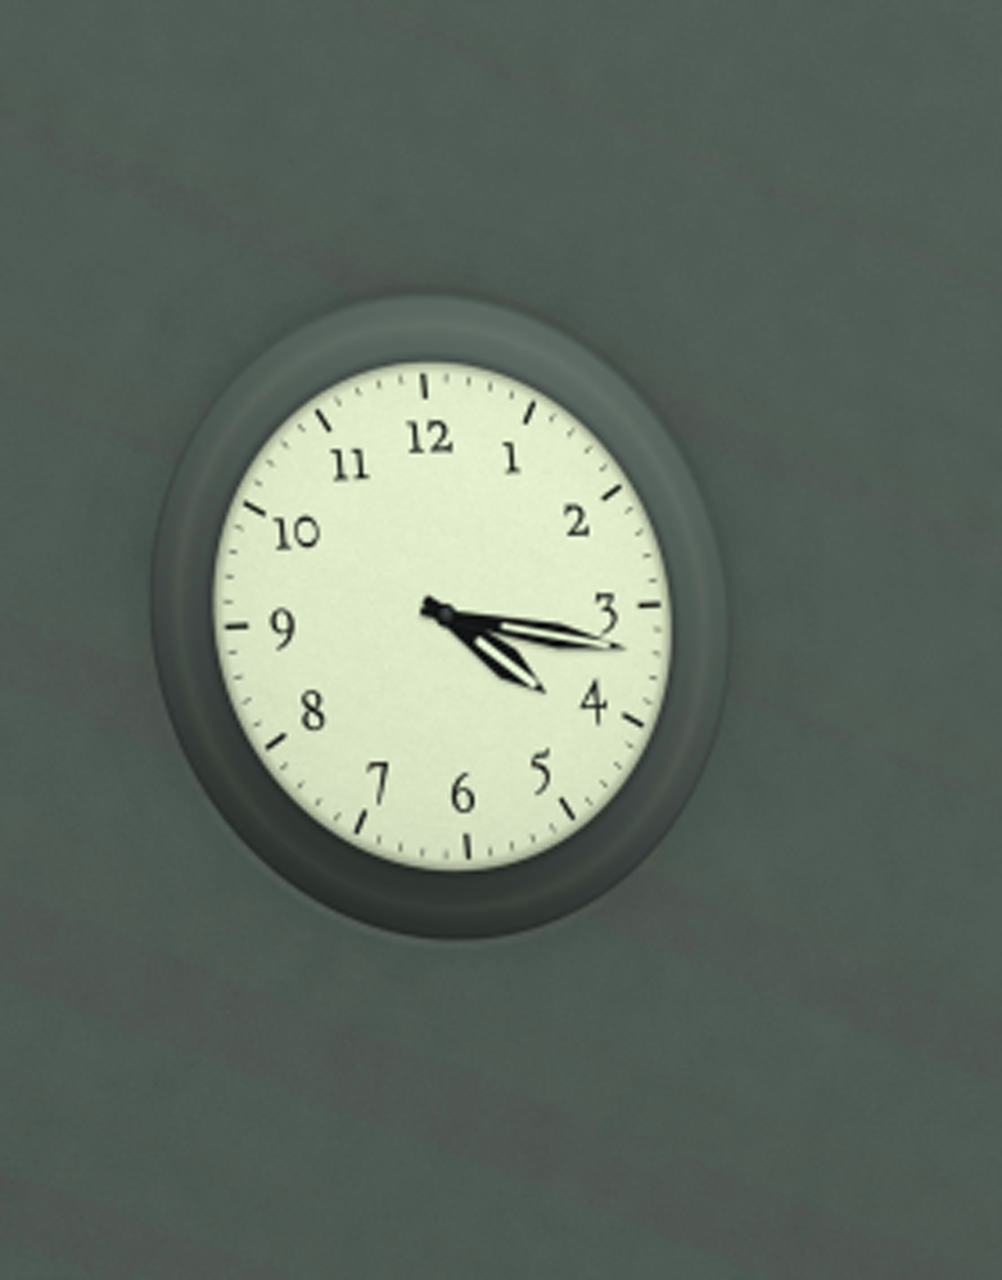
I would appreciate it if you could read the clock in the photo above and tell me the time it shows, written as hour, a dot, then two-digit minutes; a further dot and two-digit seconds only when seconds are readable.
4.17
